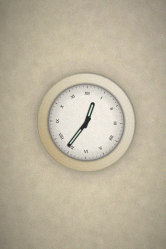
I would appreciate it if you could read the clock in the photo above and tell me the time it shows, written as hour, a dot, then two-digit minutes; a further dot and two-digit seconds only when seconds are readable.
12.36
